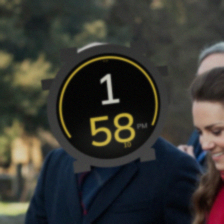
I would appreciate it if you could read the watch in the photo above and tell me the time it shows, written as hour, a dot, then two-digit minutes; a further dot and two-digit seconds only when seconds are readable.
1.58
